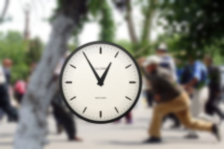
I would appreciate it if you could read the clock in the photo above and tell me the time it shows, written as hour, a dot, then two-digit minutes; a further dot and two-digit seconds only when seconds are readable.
12.55
